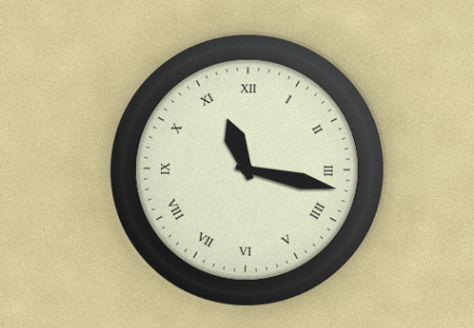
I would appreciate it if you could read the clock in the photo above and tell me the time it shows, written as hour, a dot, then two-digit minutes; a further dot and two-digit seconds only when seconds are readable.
11.17
